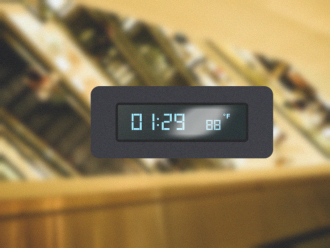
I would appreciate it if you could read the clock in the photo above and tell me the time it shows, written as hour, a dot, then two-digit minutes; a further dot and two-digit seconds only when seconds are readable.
1.29
